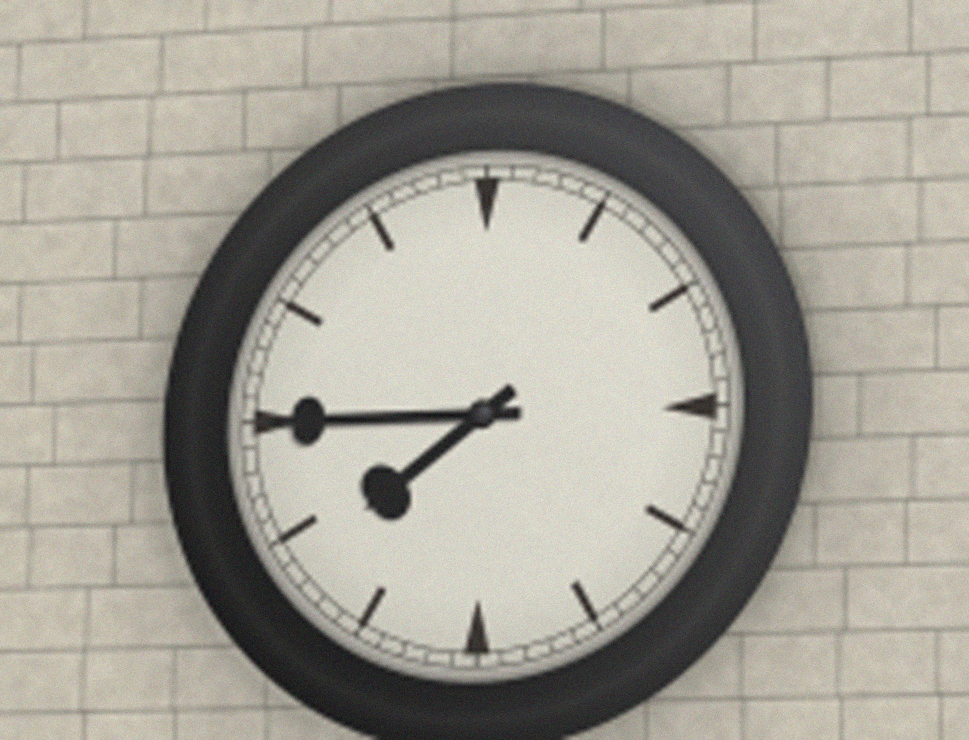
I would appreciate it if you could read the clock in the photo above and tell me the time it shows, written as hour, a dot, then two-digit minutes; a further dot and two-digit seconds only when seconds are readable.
7.45
